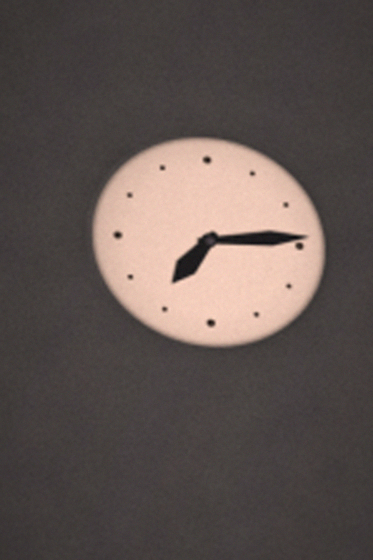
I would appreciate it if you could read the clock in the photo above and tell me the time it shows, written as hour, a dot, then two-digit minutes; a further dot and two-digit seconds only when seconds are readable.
7.14
